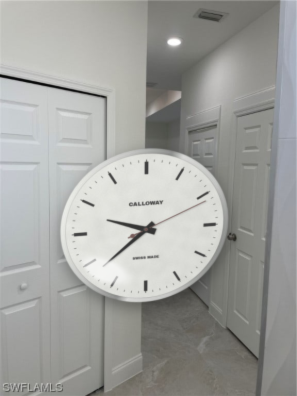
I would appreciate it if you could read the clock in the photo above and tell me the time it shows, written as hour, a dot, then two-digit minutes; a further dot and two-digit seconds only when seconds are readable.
9.38.11
